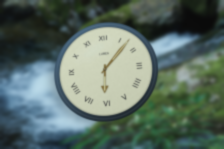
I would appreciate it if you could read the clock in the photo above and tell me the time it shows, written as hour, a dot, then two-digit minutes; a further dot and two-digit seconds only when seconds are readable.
6.07
